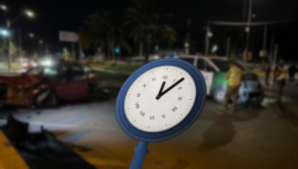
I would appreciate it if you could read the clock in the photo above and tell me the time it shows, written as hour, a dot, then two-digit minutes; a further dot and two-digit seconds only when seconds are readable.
12.07
